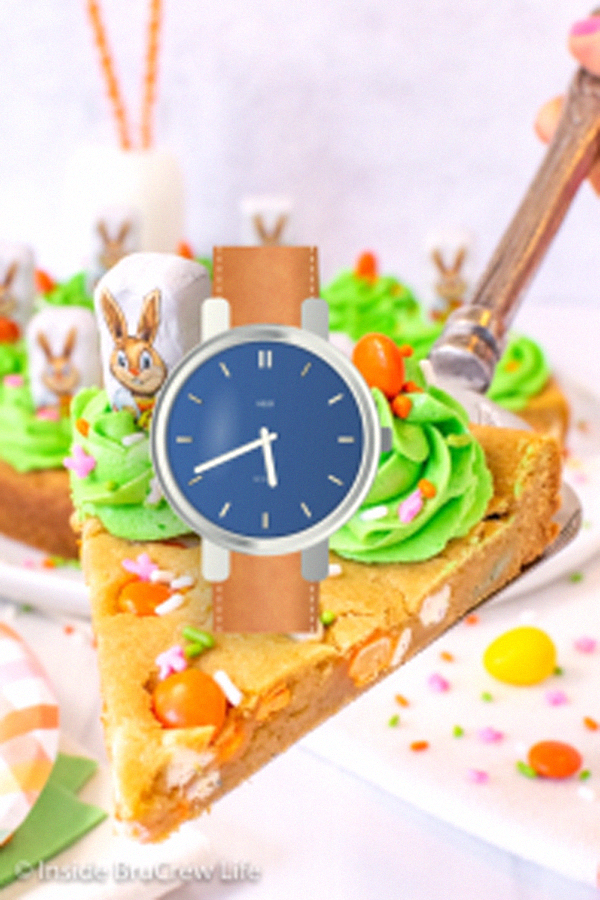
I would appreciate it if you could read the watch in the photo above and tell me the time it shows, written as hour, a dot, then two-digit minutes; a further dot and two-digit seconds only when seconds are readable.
5.41
